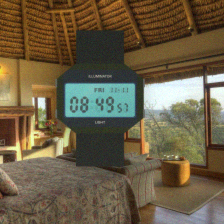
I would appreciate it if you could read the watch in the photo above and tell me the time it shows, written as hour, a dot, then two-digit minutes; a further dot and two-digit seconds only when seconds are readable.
8.49.57
